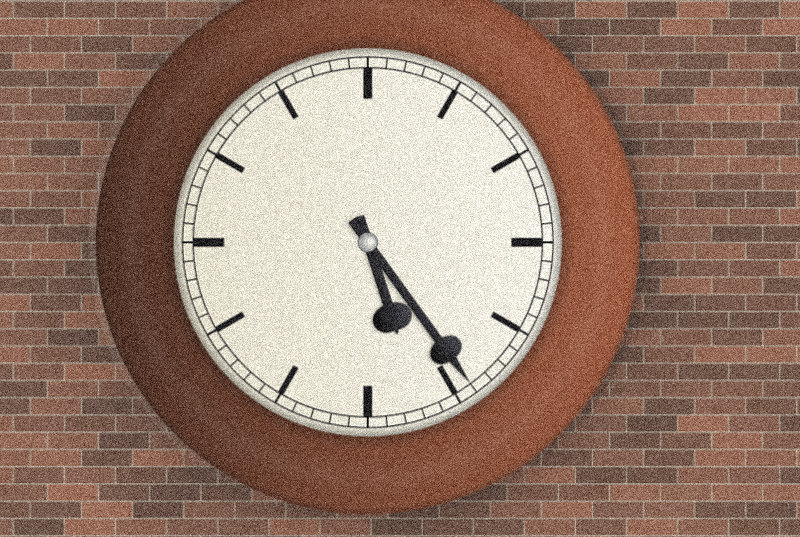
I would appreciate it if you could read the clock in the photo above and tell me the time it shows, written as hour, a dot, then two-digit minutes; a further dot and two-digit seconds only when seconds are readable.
5.24
